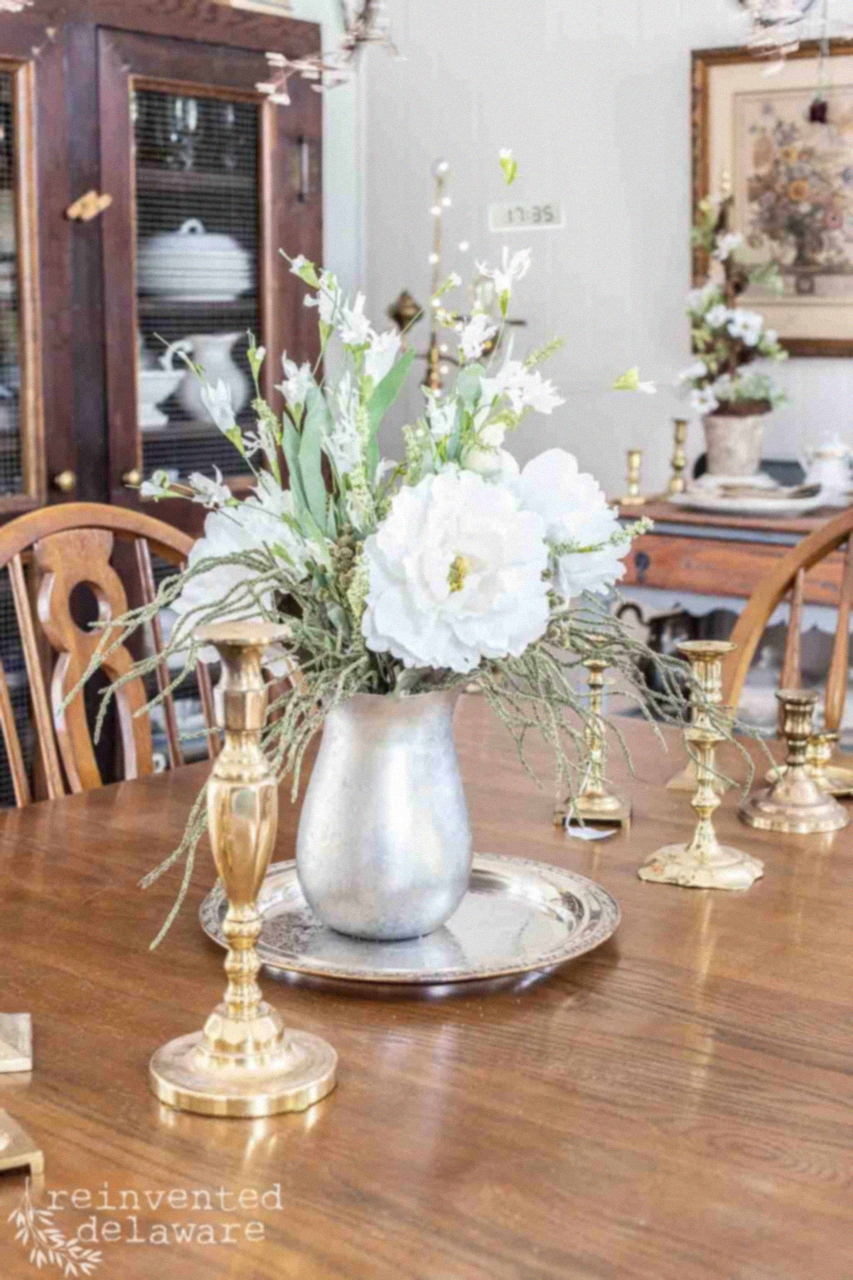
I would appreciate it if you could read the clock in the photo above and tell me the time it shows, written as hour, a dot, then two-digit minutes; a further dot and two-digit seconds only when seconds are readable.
17.35
